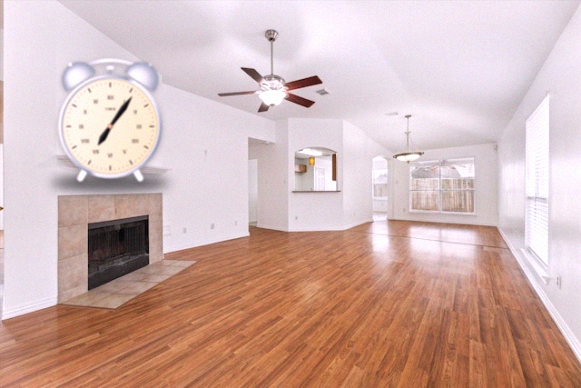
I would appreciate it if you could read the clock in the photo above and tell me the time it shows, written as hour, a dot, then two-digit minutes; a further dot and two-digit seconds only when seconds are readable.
7.06
